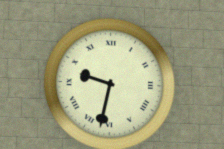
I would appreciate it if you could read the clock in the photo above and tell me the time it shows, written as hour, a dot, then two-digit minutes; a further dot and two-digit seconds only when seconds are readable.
9.32
